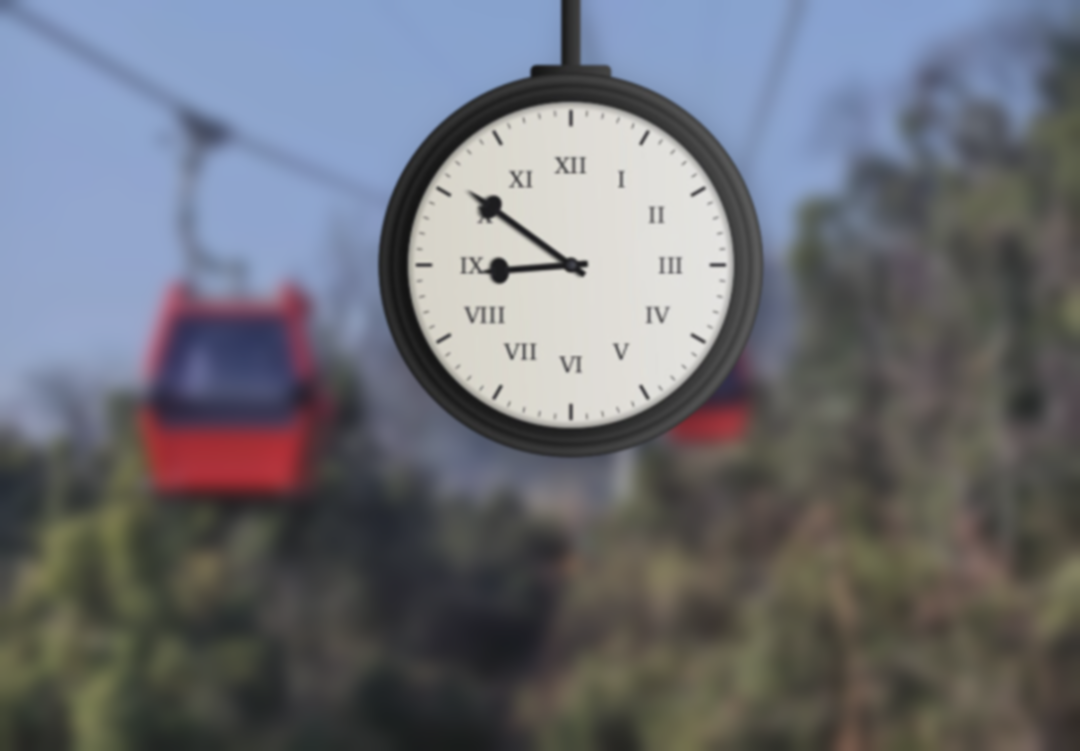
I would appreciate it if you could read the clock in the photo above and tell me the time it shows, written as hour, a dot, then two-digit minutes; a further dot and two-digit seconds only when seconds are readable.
8.51
